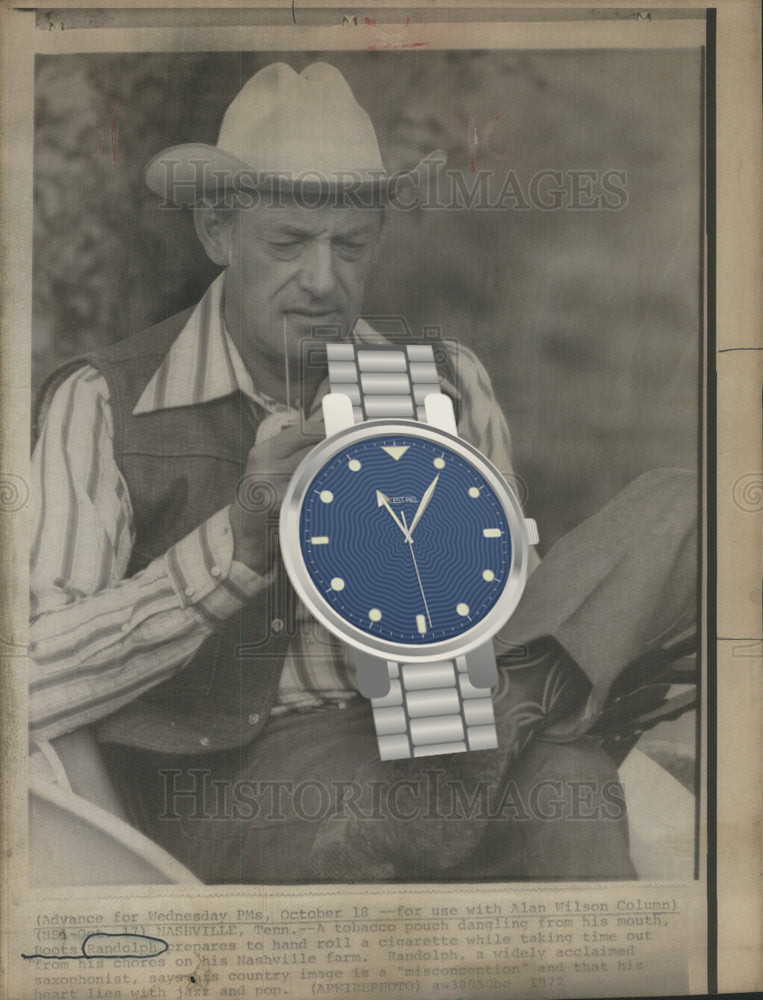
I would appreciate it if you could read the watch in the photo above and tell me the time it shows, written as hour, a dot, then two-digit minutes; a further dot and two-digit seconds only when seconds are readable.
11.05.29
